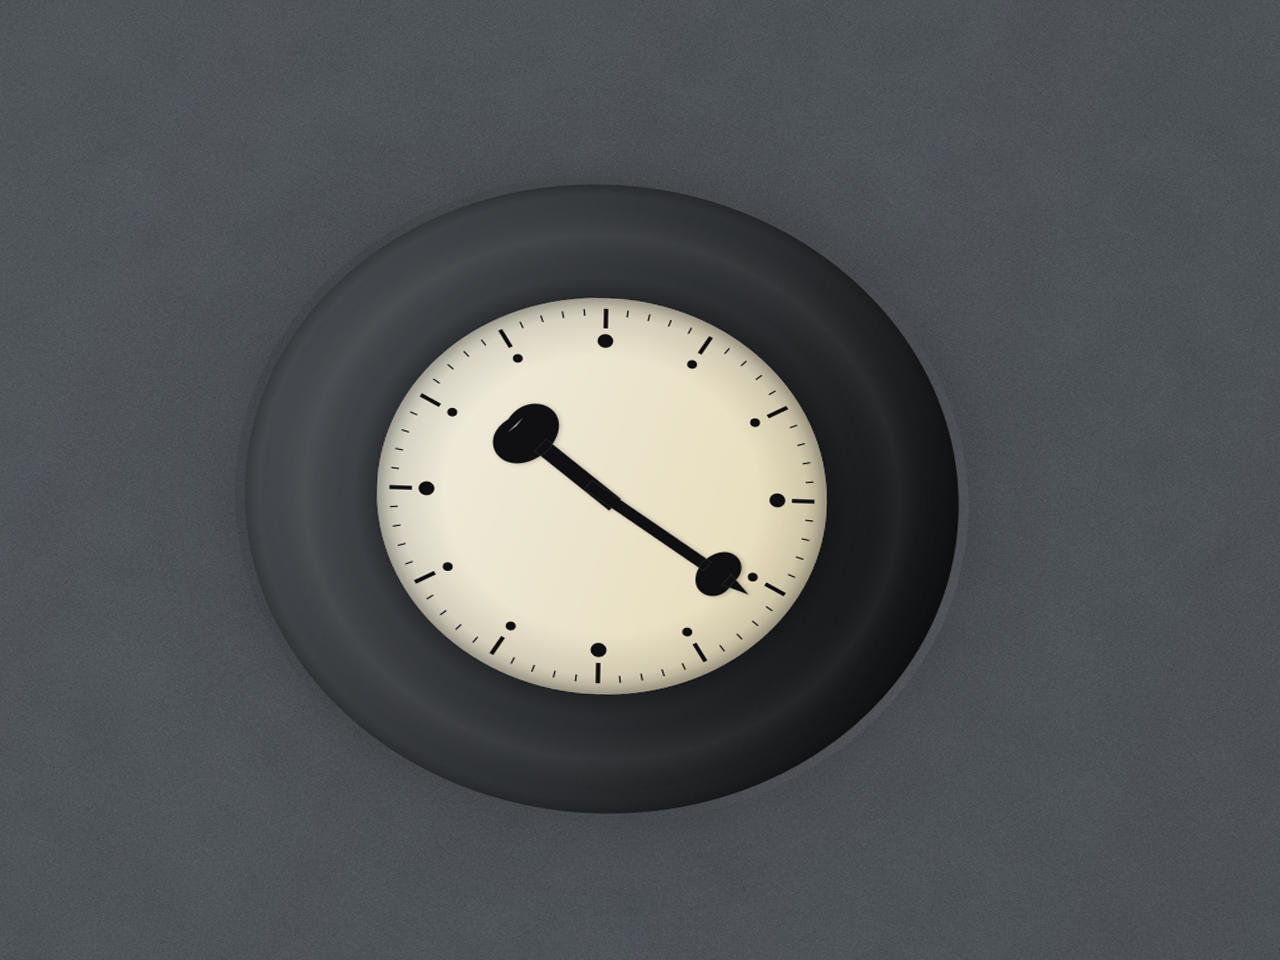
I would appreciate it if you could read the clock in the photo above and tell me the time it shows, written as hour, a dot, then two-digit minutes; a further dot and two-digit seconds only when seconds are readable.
10.21
